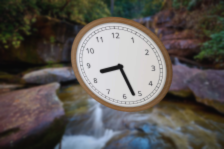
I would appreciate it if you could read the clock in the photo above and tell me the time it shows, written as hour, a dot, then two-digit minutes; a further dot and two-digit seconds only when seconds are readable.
8.27
